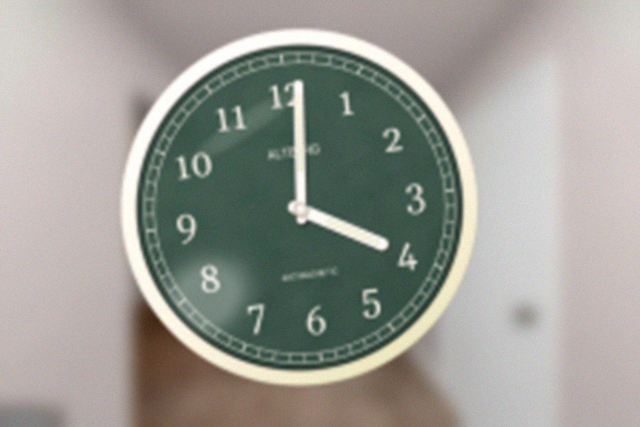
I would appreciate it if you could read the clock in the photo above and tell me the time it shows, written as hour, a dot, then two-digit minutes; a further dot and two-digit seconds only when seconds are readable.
4.01
